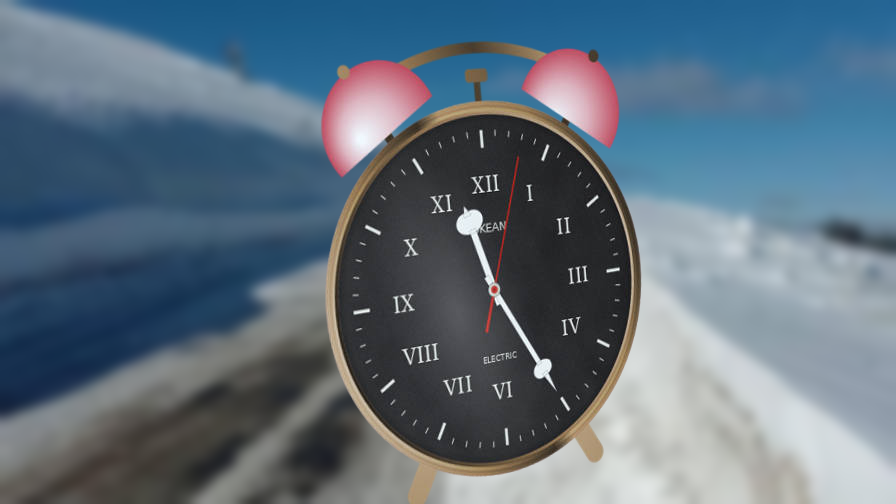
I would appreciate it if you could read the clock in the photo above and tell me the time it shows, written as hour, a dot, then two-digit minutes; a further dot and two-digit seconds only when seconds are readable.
11.25.03
